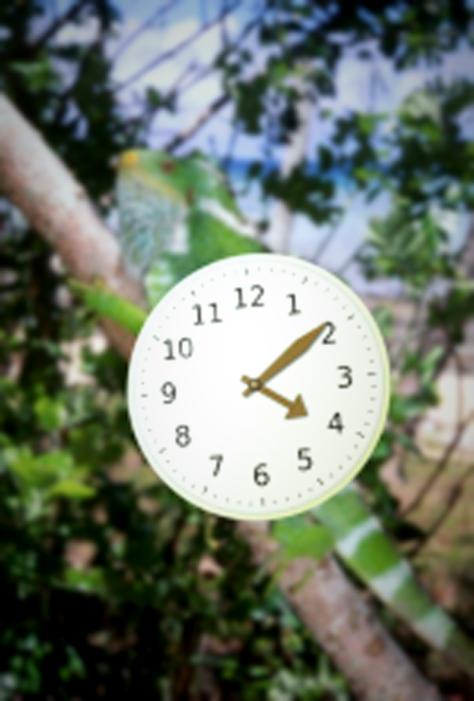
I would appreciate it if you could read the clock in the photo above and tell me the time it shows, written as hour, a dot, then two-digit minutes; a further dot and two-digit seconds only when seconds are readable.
4.09
